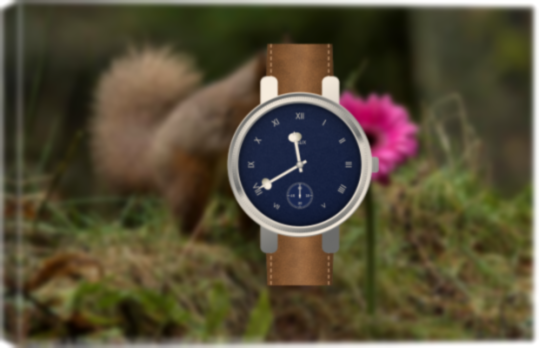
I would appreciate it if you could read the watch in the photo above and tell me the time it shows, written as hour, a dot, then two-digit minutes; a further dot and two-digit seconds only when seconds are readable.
11.40
